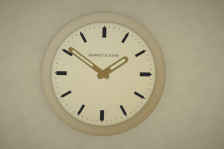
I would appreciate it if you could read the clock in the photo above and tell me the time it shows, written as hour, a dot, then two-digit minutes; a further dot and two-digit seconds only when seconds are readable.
1.51
